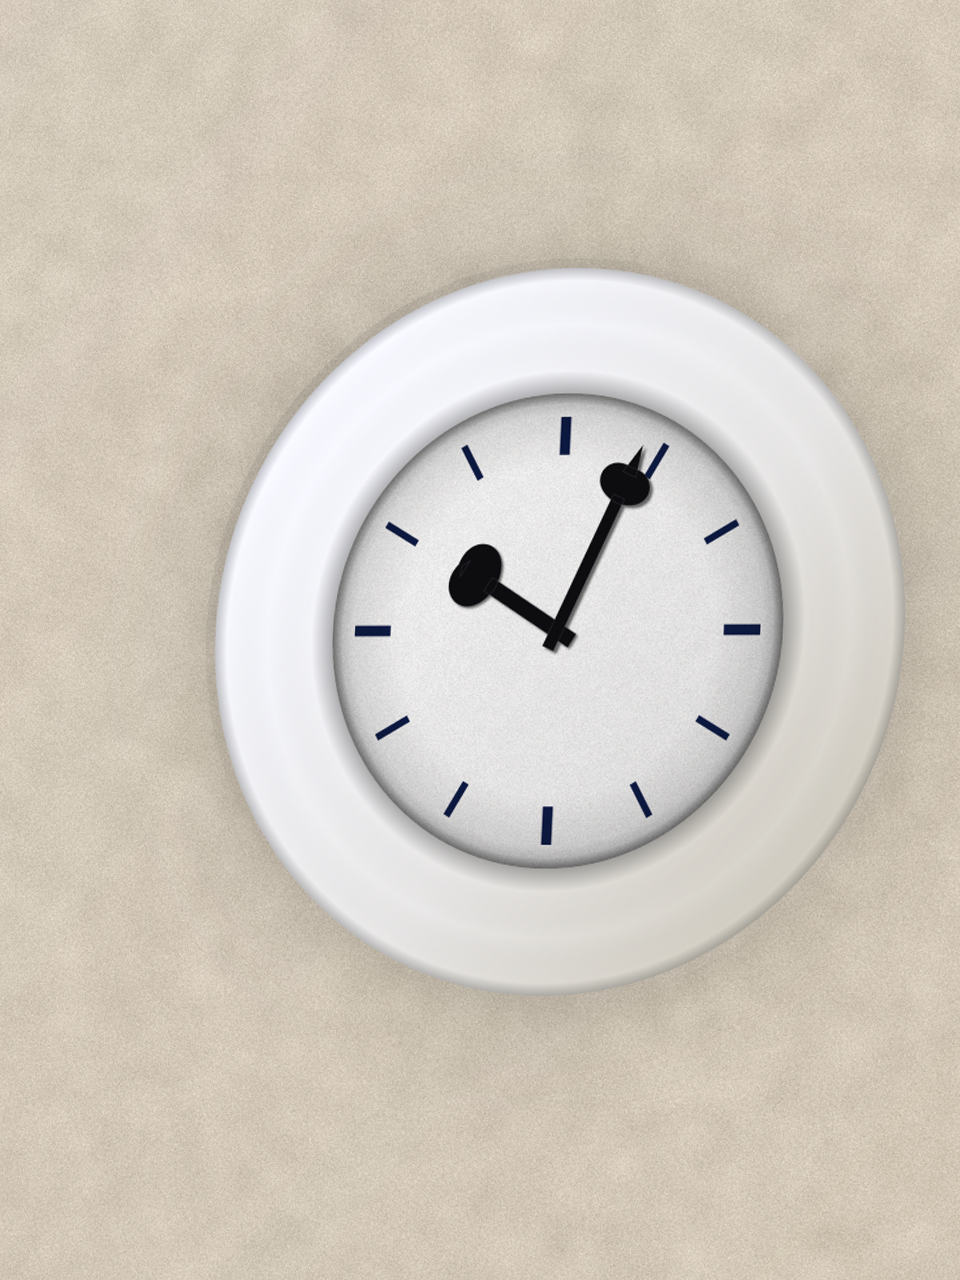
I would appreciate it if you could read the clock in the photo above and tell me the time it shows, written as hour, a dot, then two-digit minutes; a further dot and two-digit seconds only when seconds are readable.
10.04
